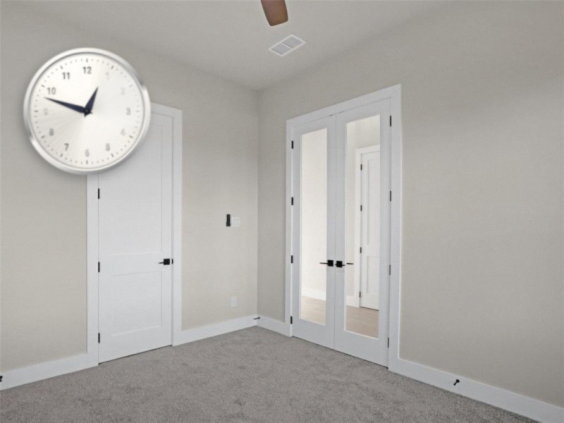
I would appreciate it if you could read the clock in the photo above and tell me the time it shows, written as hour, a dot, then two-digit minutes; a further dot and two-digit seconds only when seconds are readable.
12.48
